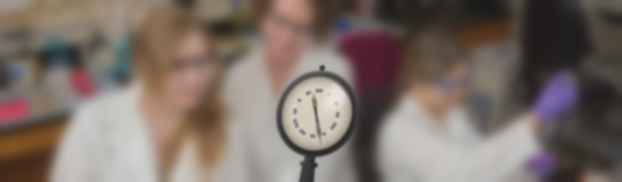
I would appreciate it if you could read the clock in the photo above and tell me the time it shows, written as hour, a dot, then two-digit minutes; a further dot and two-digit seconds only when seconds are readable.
11.27
